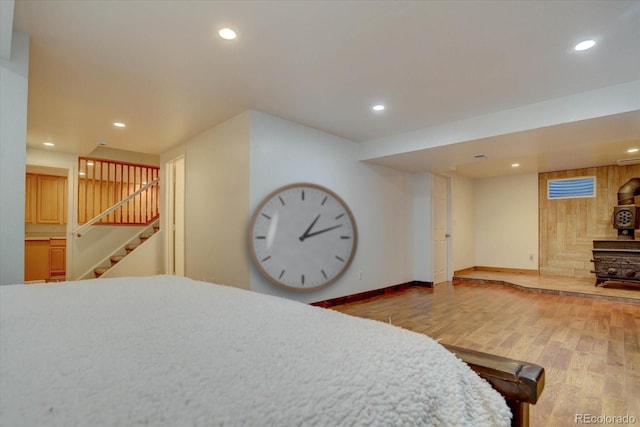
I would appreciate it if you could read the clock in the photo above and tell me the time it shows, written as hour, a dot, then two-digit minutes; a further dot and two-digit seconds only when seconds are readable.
1.12
